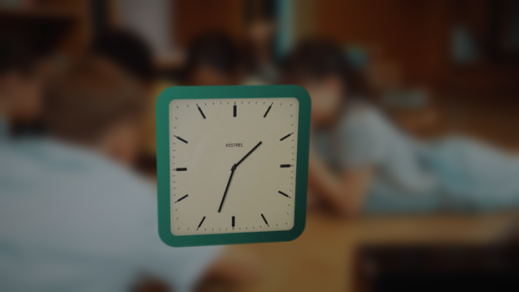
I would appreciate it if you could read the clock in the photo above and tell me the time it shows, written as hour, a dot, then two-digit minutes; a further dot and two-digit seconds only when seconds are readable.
1.33
